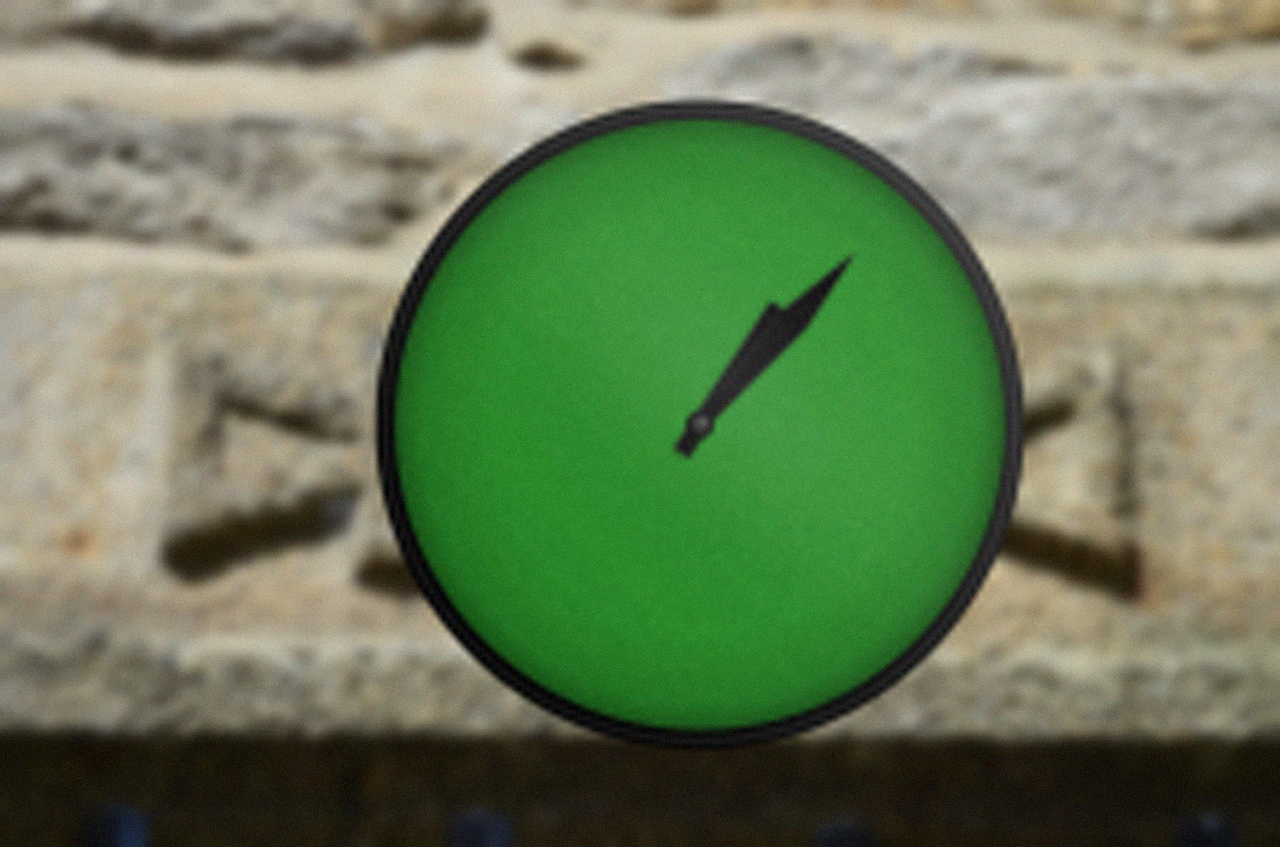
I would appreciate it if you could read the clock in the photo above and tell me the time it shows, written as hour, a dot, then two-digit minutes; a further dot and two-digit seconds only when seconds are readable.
1.07
